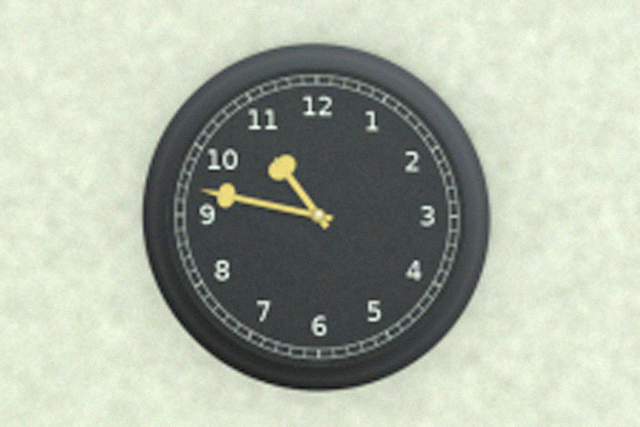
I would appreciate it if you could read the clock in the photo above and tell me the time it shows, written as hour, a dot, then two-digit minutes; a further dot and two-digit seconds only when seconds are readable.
10.47
